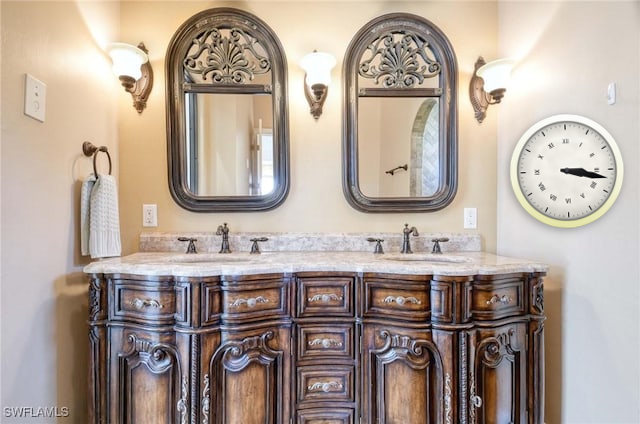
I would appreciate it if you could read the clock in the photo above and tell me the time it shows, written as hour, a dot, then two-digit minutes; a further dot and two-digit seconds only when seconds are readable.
3.17
